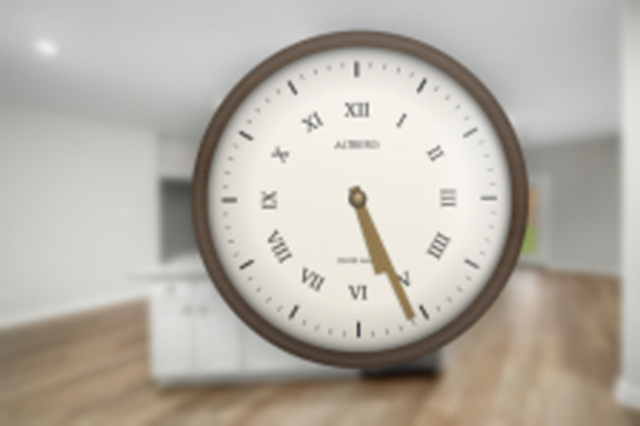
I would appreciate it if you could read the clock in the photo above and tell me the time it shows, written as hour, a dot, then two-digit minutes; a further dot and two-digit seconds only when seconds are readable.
5.26
